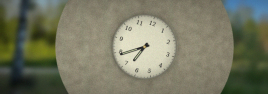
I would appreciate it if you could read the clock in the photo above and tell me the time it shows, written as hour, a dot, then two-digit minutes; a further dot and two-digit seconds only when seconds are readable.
6.39
